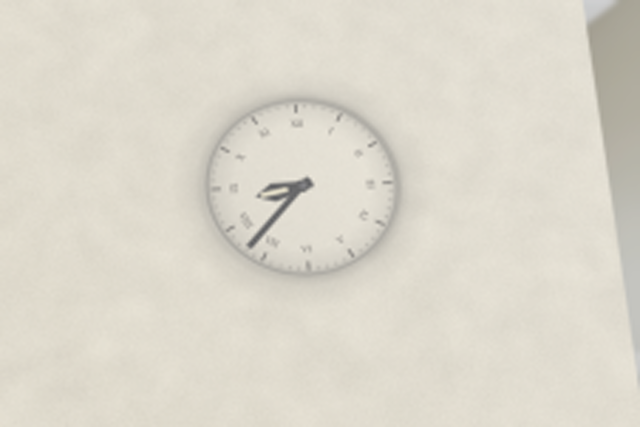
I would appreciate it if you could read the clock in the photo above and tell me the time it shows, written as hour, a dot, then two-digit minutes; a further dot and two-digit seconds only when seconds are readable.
8.37
